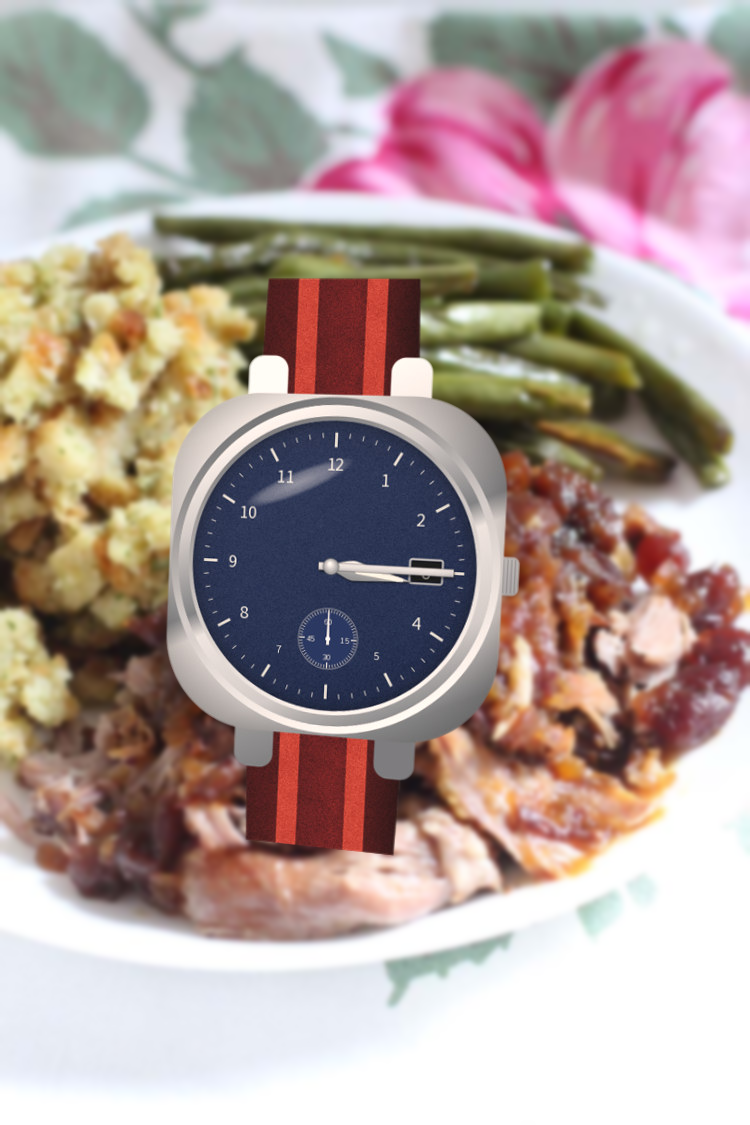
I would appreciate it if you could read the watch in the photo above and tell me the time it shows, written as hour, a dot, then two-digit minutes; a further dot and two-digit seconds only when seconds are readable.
3.15
